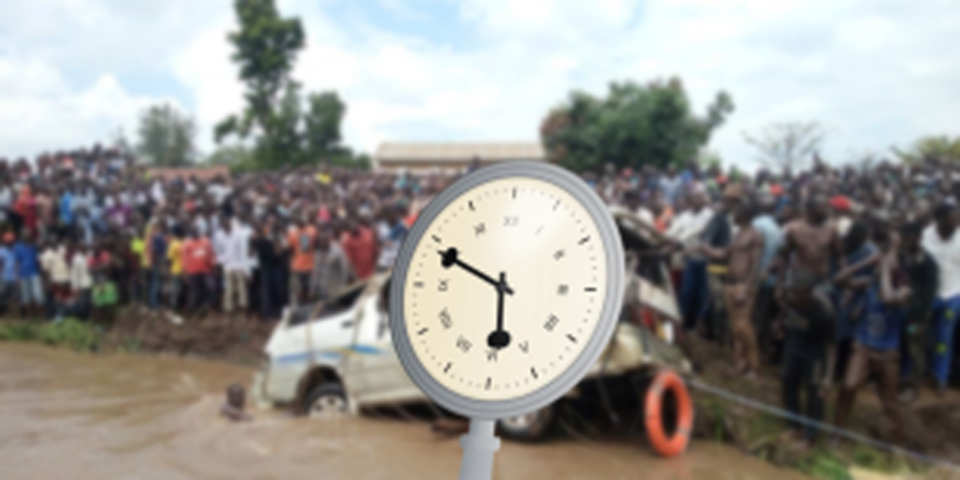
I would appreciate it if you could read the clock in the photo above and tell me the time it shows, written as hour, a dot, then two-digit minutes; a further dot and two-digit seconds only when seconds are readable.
5.49
